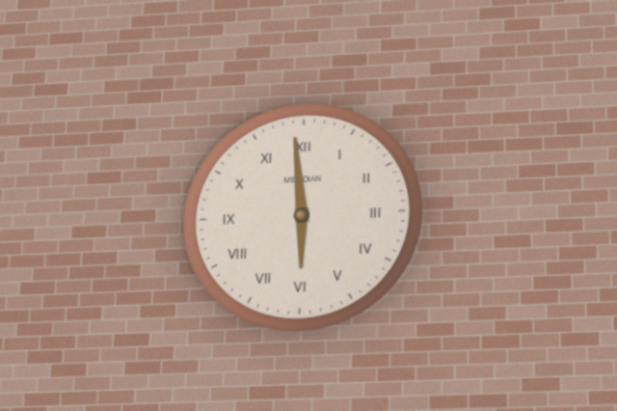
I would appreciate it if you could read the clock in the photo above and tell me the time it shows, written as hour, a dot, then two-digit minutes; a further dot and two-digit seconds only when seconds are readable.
5.59
